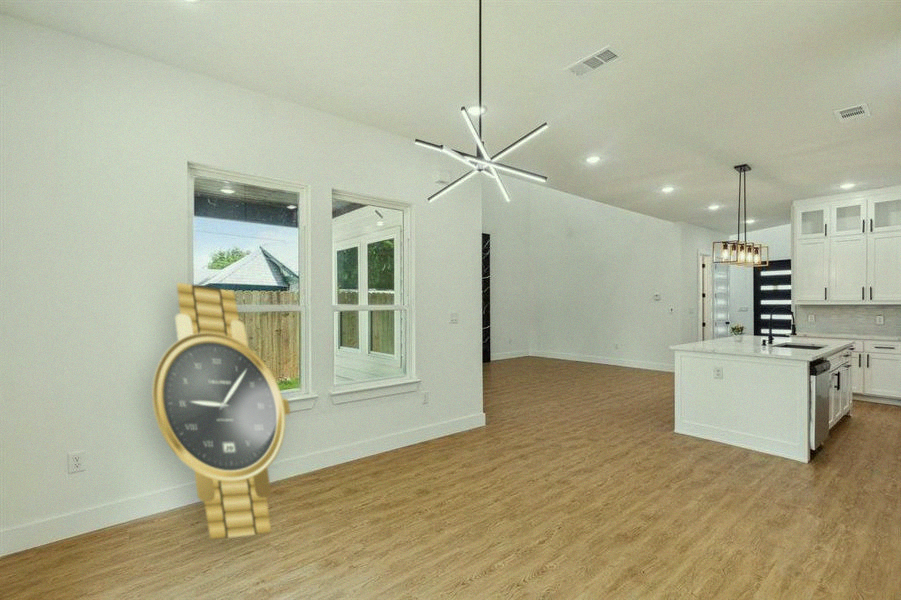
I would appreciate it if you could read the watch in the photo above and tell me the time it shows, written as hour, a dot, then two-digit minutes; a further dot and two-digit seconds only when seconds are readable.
9.07
